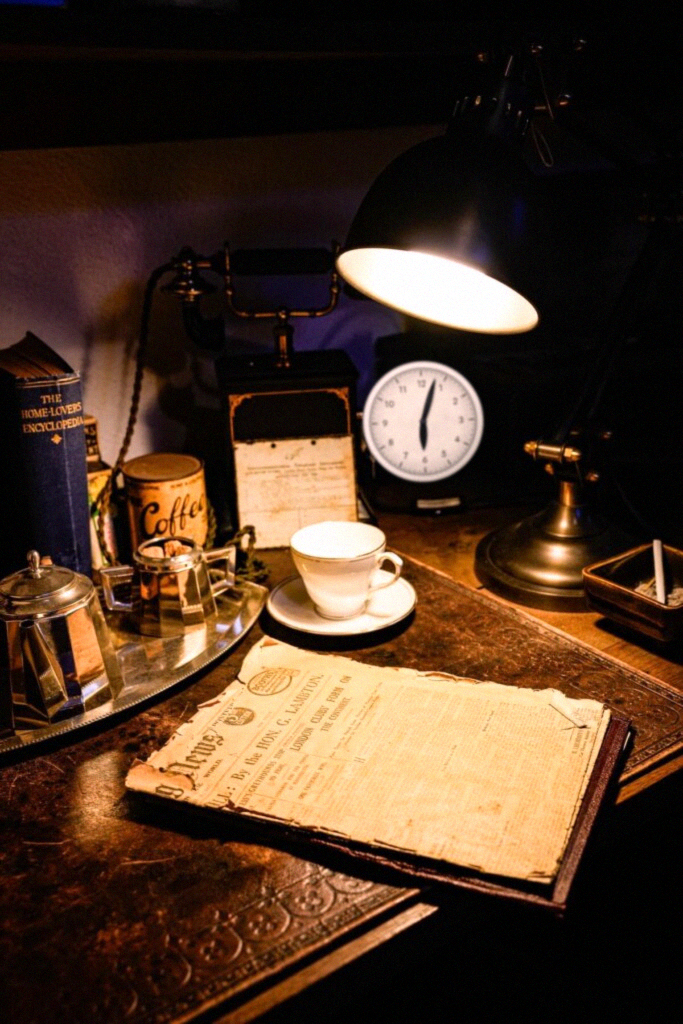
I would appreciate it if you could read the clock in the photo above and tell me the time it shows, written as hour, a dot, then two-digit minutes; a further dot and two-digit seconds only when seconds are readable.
6.03
